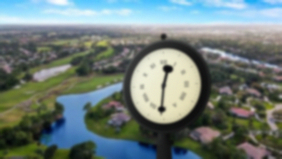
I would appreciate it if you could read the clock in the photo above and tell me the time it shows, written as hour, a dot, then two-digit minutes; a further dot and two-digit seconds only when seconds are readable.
12.31
